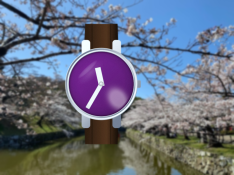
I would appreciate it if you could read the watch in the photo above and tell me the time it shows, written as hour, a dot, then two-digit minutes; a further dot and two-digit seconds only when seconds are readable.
11.35
